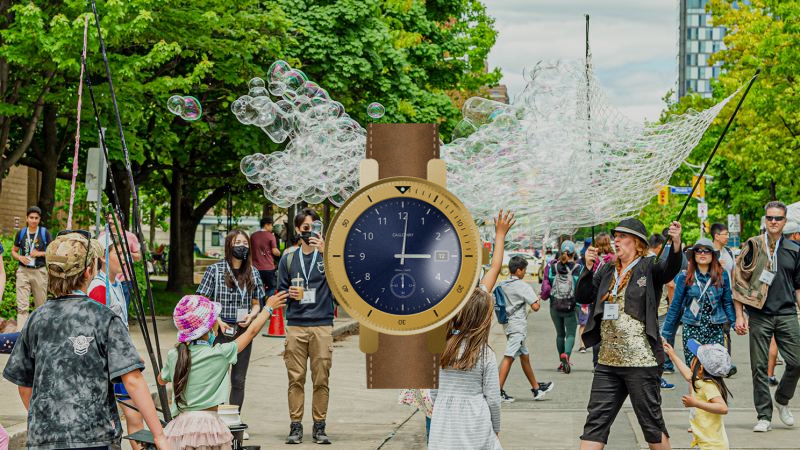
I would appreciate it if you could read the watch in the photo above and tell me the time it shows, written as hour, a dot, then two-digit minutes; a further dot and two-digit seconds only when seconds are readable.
3.01
